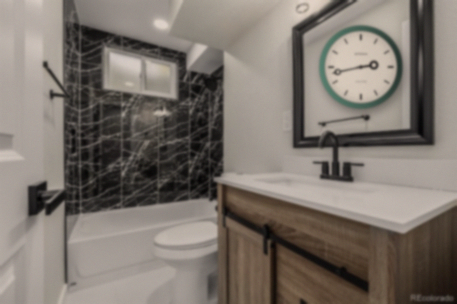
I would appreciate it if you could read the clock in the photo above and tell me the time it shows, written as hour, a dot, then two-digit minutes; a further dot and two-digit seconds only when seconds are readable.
2.43
